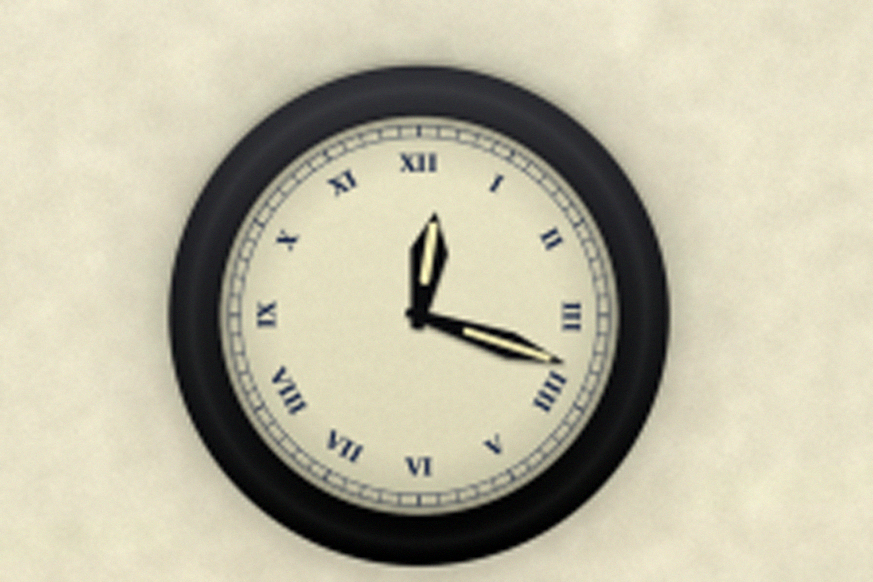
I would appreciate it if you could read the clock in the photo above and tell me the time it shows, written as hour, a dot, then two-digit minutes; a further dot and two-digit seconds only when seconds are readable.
12.18
